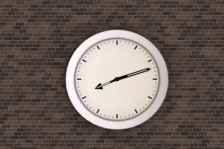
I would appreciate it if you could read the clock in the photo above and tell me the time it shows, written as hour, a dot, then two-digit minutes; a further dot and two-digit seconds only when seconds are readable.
8.12
